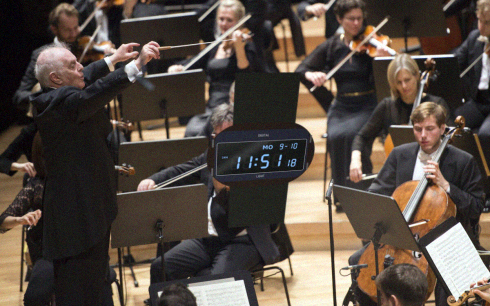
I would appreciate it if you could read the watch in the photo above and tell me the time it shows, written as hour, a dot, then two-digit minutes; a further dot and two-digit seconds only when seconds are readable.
11.51.18
